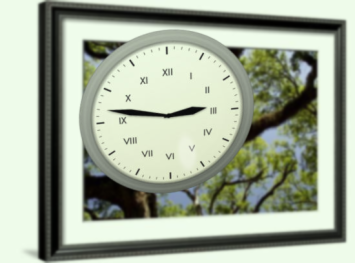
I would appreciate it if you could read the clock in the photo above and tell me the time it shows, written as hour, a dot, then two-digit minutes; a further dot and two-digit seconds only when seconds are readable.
2.47
